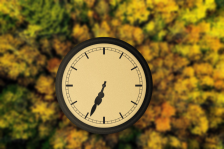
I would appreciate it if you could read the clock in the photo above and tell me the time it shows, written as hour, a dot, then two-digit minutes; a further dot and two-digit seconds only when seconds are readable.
6.34
